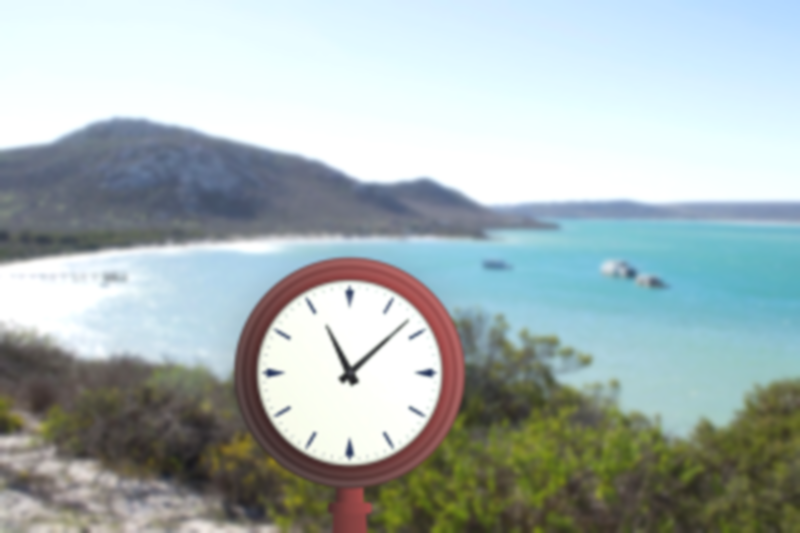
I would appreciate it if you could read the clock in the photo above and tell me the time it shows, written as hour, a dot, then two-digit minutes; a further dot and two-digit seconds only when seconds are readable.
11.08
